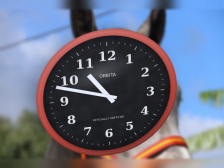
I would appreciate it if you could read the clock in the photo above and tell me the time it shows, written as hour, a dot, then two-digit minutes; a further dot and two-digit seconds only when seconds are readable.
10.48
